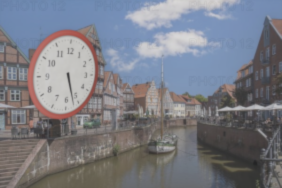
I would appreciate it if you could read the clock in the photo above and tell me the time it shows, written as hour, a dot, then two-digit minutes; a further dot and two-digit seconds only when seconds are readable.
5.27
